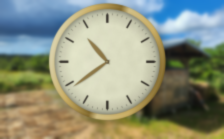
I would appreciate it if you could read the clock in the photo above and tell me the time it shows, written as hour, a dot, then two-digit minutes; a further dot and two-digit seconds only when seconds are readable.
10.39
